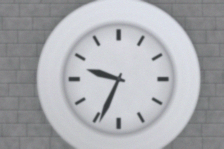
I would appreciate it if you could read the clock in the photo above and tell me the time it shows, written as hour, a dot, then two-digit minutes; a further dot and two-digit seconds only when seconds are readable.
9.34
